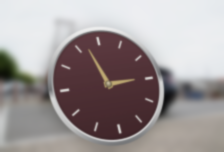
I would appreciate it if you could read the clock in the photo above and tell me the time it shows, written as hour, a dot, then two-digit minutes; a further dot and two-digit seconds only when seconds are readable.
2.57
